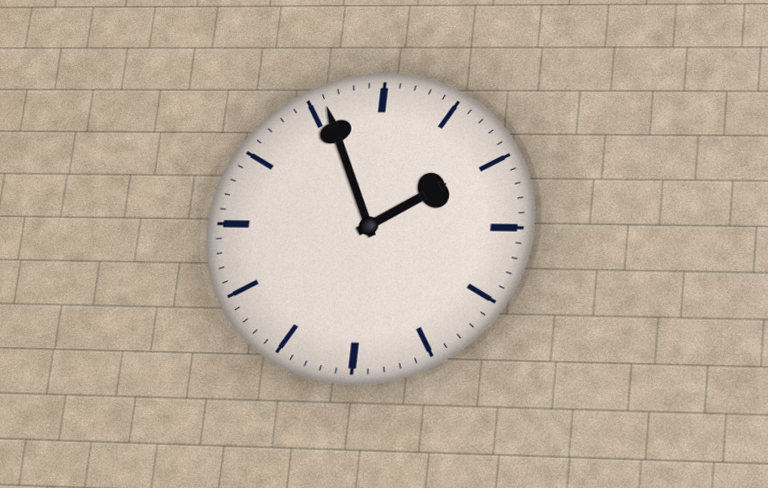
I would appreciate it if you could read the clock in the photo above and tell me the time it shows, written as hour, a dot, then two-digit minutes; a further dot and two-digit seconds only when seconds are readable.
1.56
